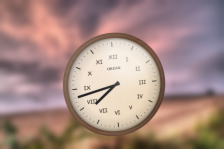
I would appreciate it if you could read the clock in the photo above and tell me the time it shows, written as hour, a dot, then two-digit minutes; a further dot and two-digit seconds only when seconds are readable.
7.43
